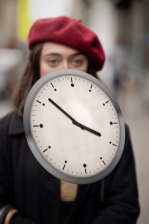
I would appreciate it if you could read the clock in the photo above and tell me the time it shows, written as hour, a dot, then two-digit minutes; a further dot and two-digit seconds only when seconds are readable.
3.52
